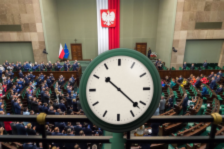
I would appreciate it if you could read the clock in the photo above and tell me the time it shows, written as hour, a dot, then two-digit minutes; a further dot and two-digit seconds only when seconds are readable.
10.22
